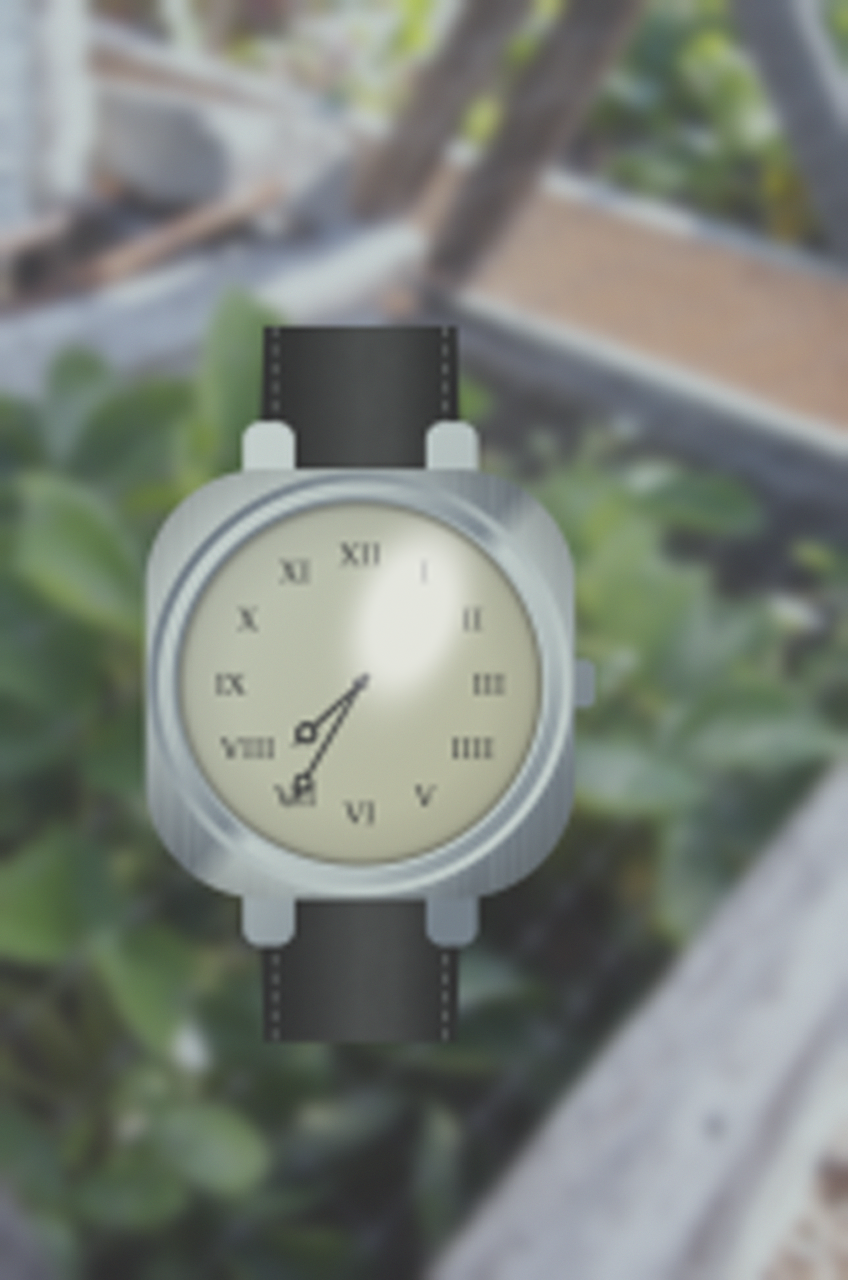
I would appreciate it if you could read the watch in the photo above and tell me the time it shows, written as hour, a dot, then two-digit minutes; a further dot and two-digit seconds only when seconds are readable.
7.35
